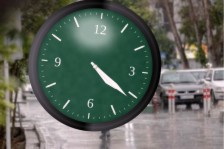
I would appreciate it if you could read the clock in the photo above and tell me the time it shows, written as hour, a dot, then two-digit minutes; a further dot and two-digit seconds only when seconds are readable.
4.21
